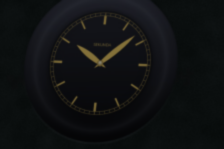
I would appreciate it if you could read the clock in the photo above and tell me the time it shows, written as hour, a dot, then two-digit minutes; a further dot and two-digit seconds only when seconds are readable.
10.08
